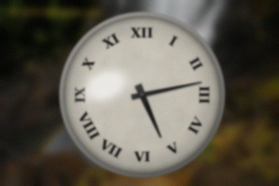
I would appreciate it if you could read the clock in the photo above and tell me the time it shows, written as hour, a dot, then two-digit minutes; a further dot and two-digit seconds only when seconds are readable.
5.13
